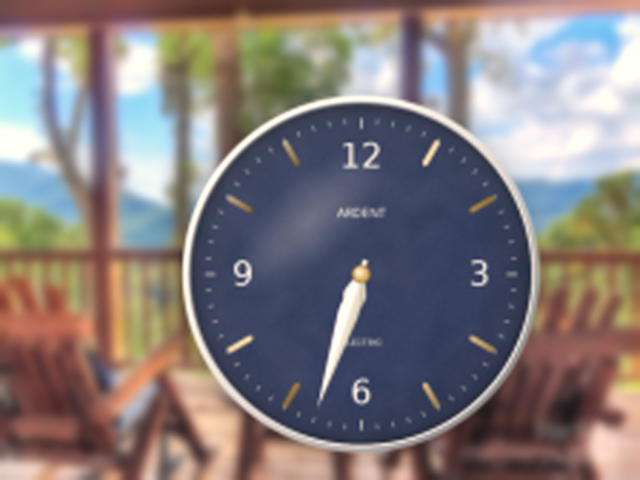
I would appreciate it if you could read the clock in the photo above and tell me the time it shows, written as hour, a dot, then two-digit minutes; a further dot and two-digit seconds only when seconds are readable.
6.33
